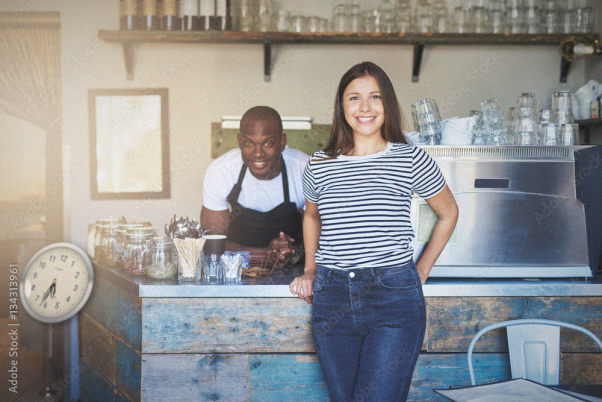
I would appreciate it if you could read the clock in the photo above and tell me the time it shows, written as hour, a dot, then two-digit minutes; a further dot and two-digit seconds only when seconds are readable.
5.32
